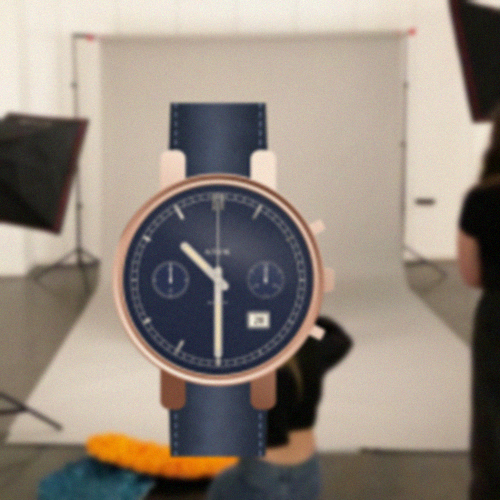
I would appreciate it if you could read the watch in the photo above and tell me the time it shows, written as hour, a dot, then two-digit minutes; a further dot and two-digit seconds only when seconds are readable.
10.30
